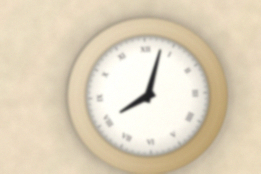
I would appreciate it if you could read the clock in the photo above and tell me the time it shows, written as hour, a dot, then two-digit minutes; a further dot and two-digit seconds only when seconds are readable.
8.03
